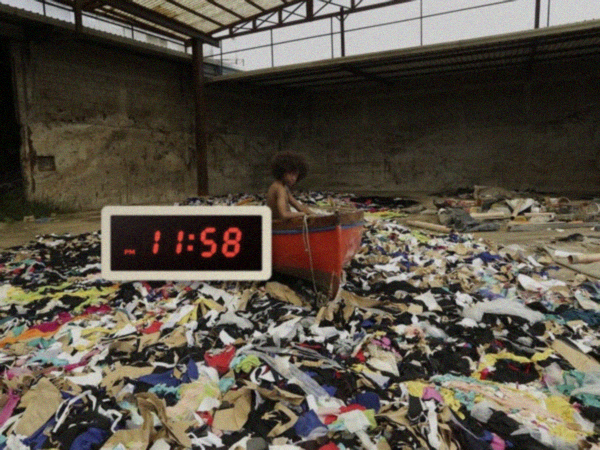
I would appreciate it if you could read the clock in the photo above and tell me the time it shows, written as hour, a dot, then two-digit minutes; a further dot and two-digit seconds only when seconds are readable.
11.58
